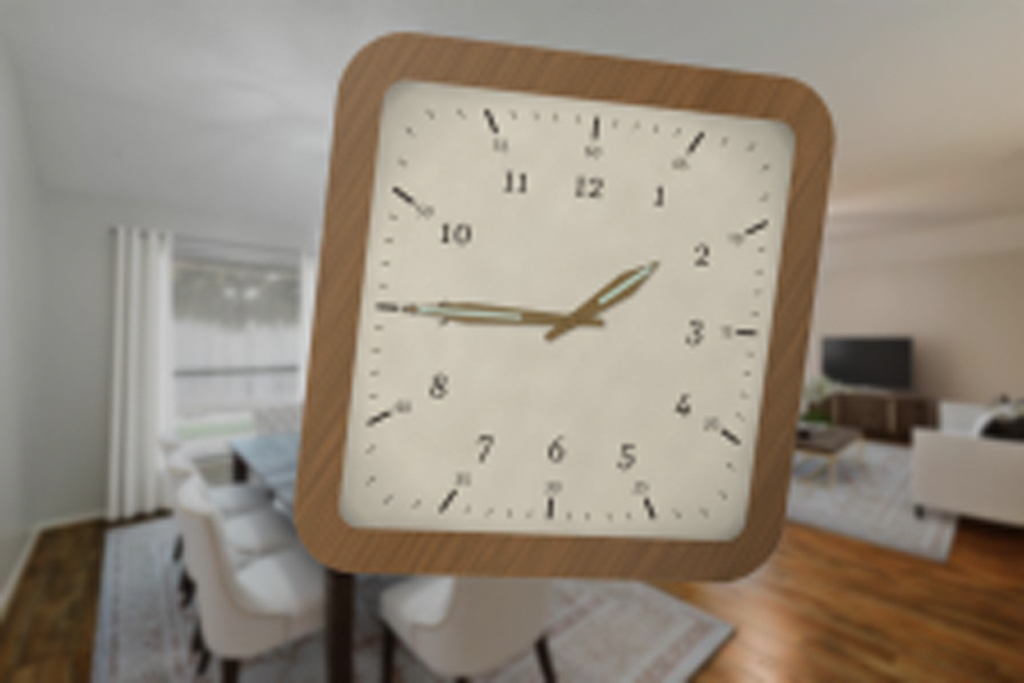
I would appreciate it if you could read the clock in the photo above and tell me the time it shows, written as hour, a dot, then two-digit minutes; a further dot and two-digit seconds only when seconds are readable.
1.45
